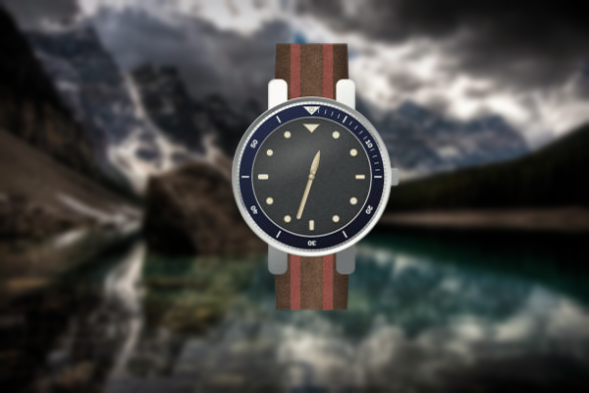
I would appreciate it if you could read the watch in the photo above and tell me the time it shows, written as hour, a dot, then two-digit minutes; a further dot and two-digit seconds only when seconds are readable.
12.33
